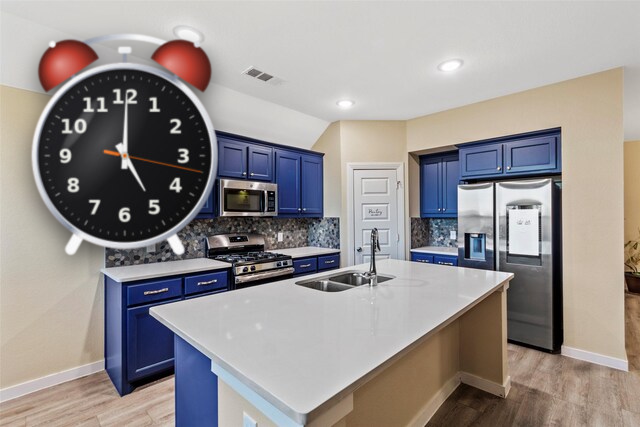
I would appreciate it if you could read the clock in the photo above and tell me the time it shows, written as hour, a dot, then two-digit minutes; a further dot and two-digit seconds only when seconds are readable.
5.00.17
